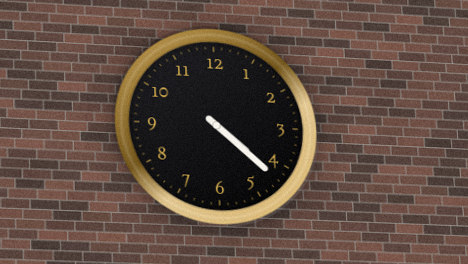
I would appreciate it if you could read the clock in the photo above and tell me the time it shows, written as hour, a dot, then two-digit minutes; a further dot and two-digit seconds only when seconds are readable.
4.22
